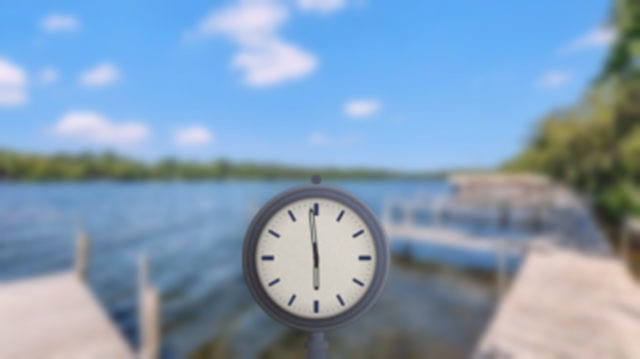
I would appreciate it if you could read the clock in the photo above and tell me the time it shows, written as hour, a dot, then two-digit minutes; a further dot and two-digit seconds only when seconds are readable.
5.59
